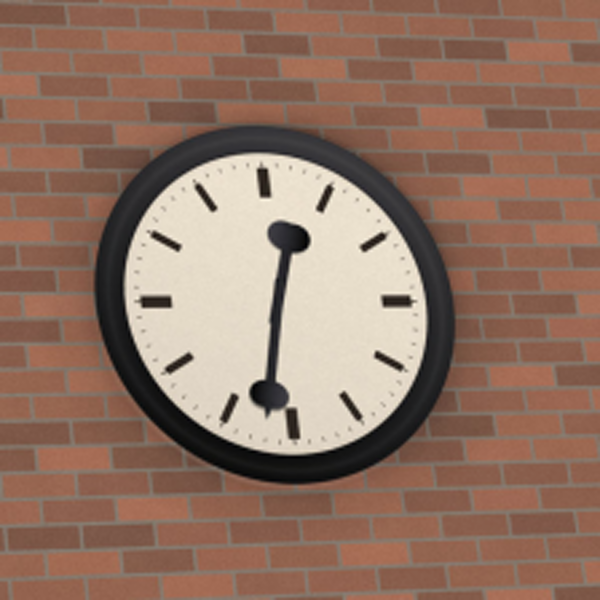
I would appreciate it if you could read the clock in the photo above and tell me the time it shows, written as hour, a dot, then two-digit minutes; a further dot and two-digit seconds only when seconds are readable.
12.32
